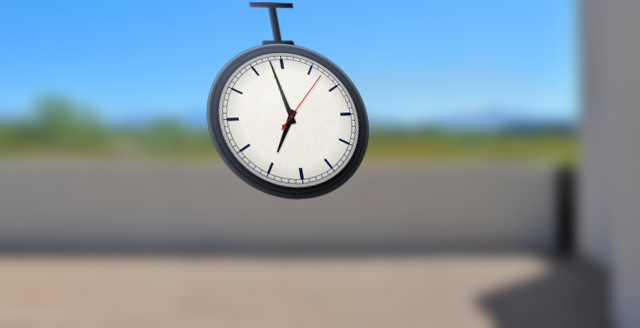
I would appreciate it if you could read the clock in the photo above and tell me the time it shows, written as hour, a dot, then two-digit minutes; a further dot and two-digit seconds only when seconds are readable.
6.58.07
